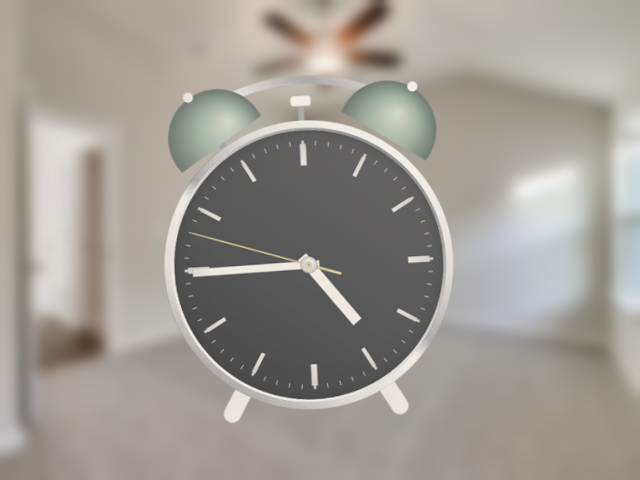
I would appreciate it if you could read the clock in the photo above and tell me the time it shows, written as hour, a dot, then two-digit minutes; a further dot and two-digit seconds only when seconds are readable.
4.44.48
